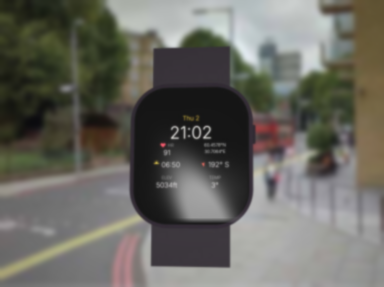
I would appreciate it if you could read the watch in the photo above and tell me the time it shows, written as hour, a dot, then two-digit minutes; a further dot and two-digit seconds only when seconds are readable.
21.02
